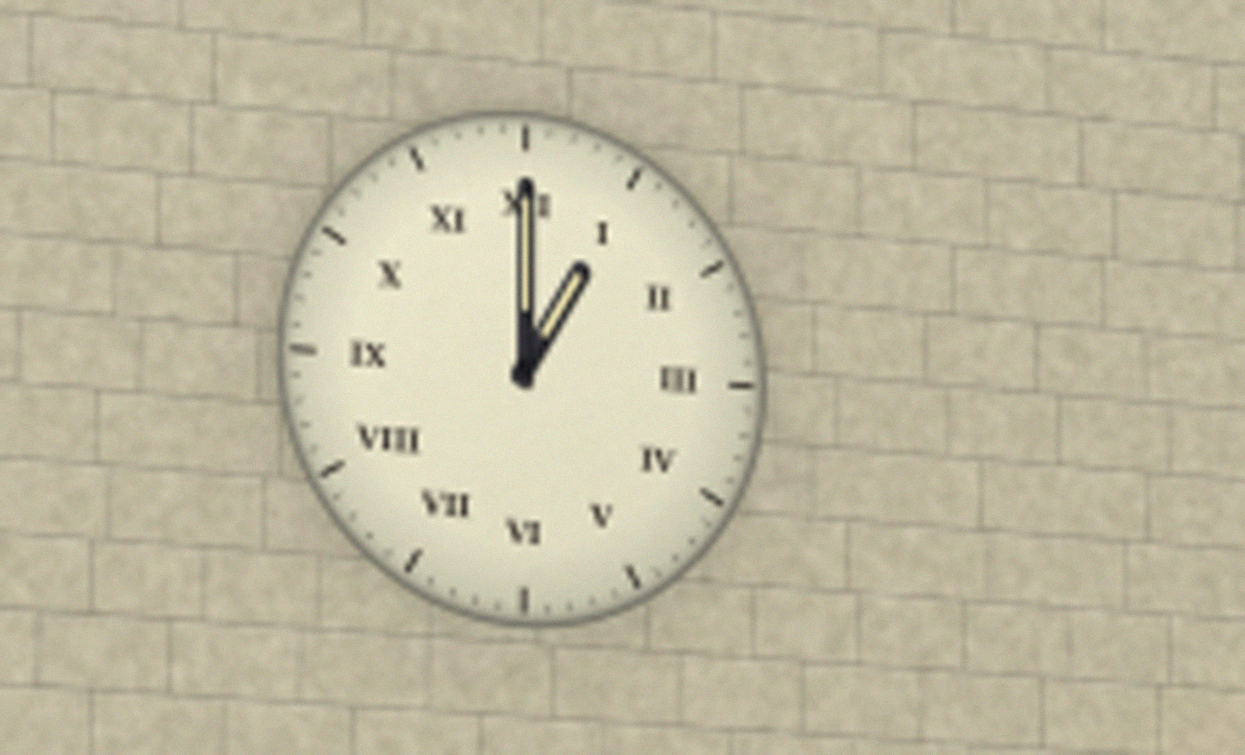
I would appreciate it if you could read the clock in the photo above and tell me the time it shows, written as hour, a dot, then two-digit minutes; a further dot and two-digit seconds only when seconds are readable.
1.00
